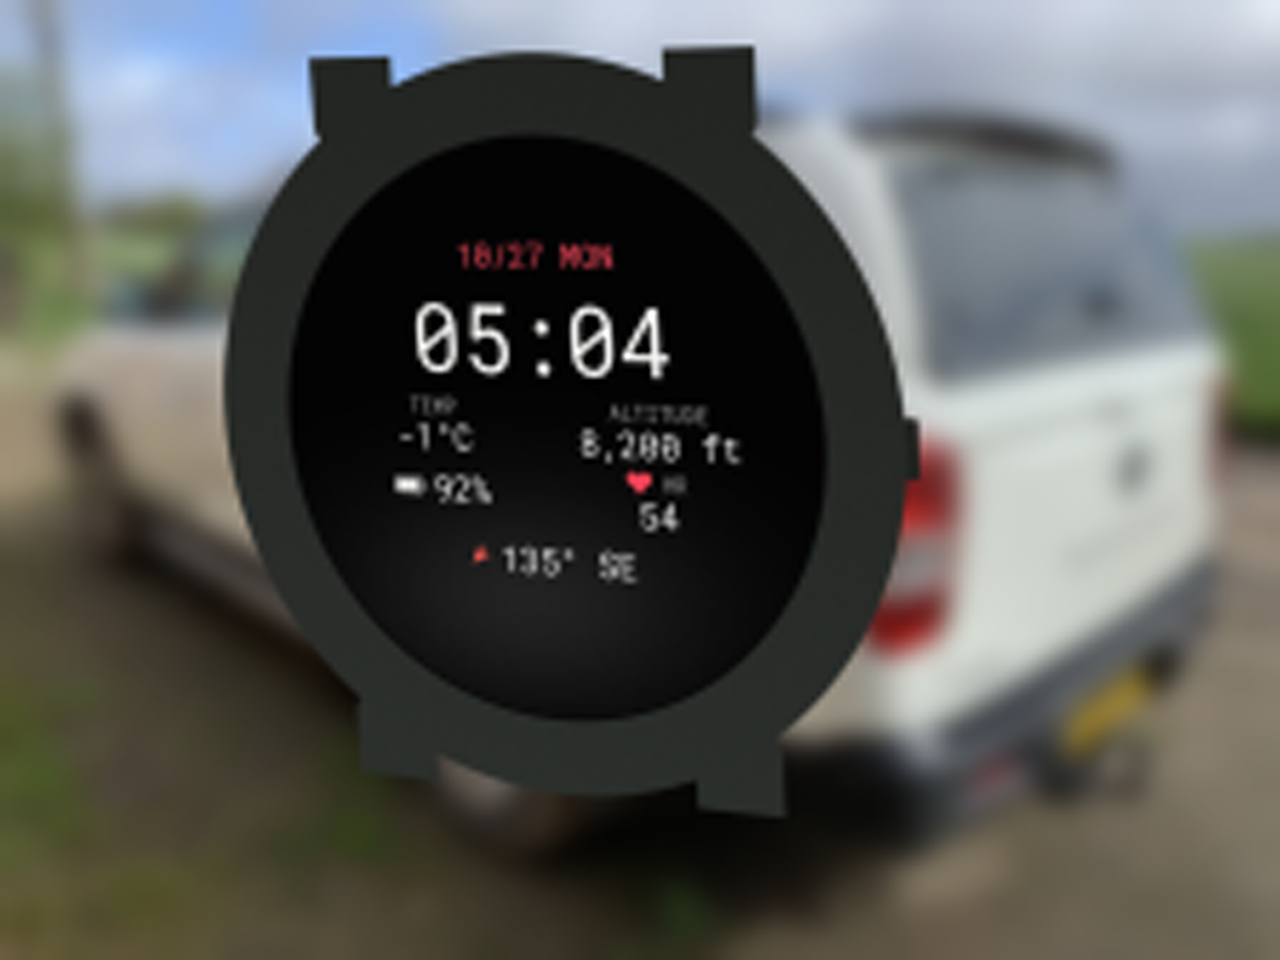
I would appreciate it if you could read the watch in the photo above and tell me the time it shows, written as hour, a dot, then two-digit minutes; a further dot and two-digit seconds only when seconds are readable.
5.04
